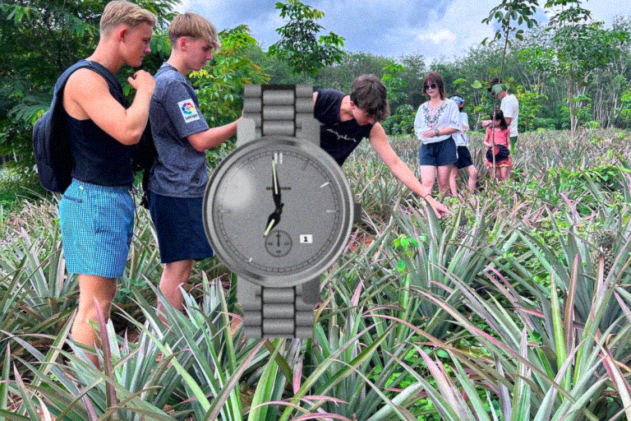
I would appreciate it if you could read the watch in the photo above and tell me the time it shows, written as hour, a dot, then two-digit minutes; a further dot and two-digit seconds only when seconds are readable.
6.59
